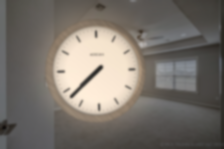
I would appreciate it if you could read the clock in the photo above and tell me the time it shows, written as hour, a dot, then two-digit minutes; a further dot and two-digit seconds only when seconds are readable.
7.38
